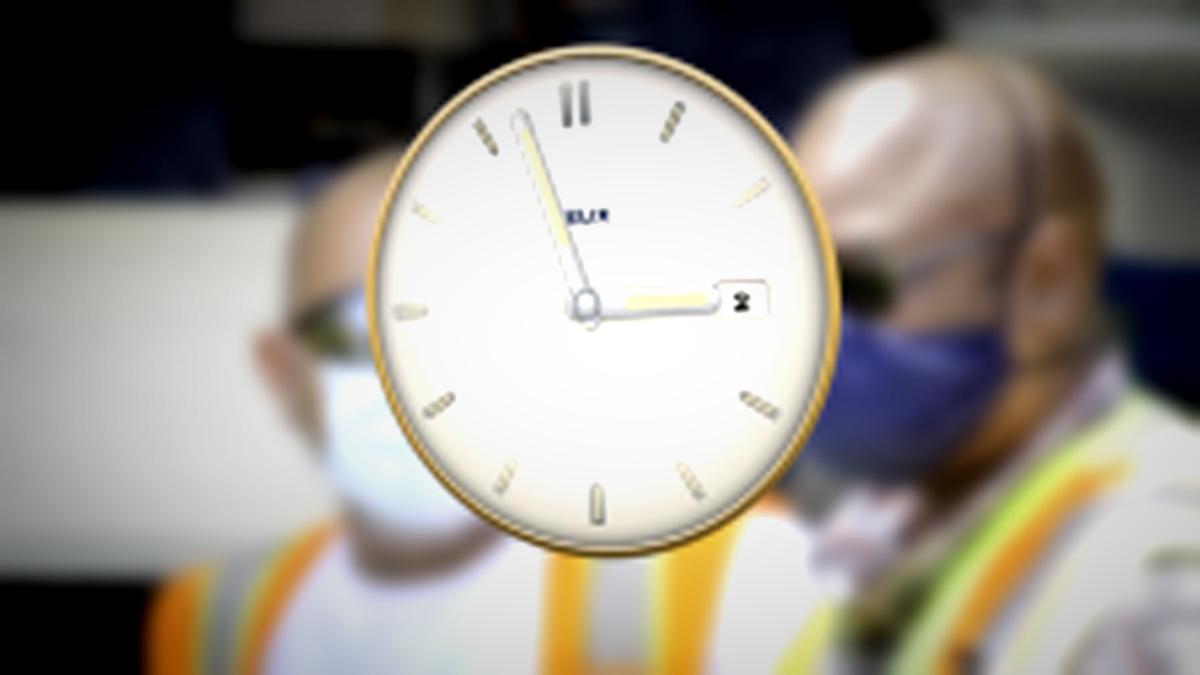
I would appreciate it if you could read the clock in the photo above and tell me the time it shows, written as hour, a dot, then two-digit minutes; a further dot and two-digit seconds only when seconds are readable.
2.57
